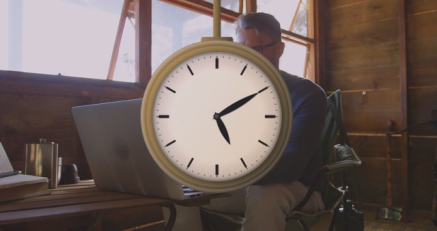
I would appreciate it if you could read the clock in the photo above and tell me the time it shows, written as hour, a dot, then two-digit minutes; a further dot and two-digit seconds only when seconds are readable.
5.10
